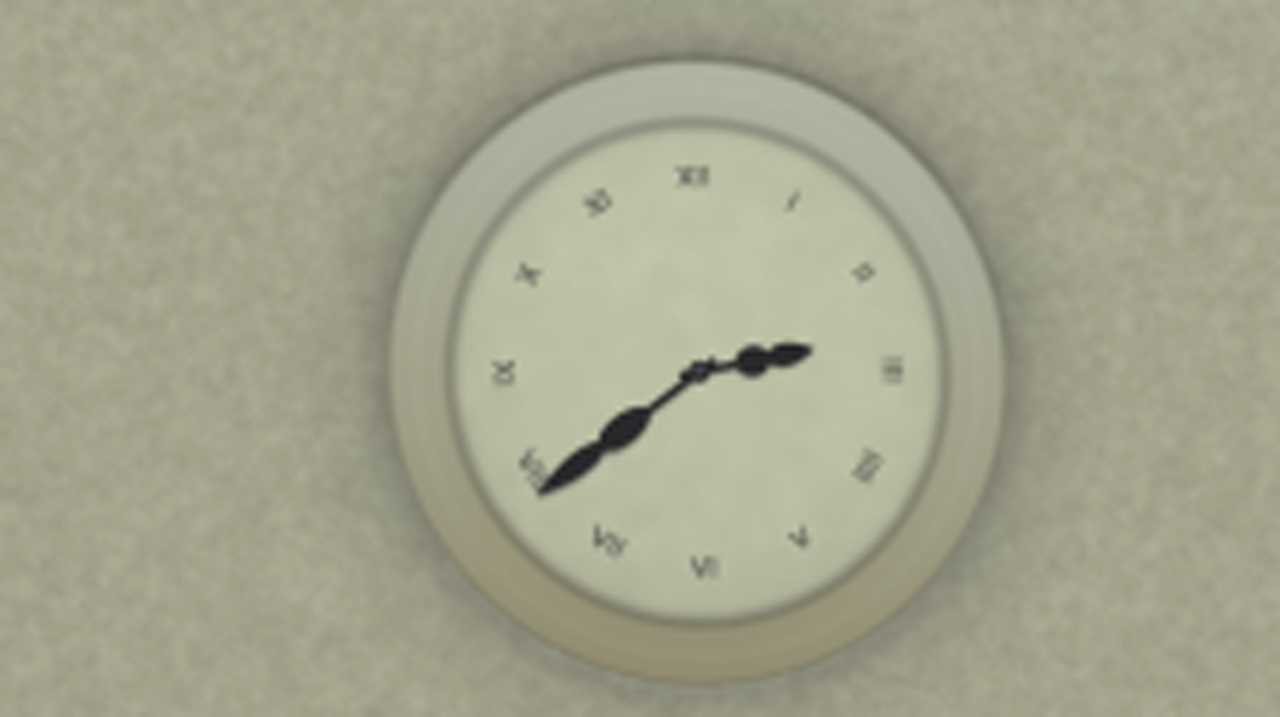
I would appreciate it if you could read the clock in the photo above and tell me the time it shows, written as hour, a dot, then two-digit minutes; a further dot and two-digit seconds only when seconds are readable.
2.39
